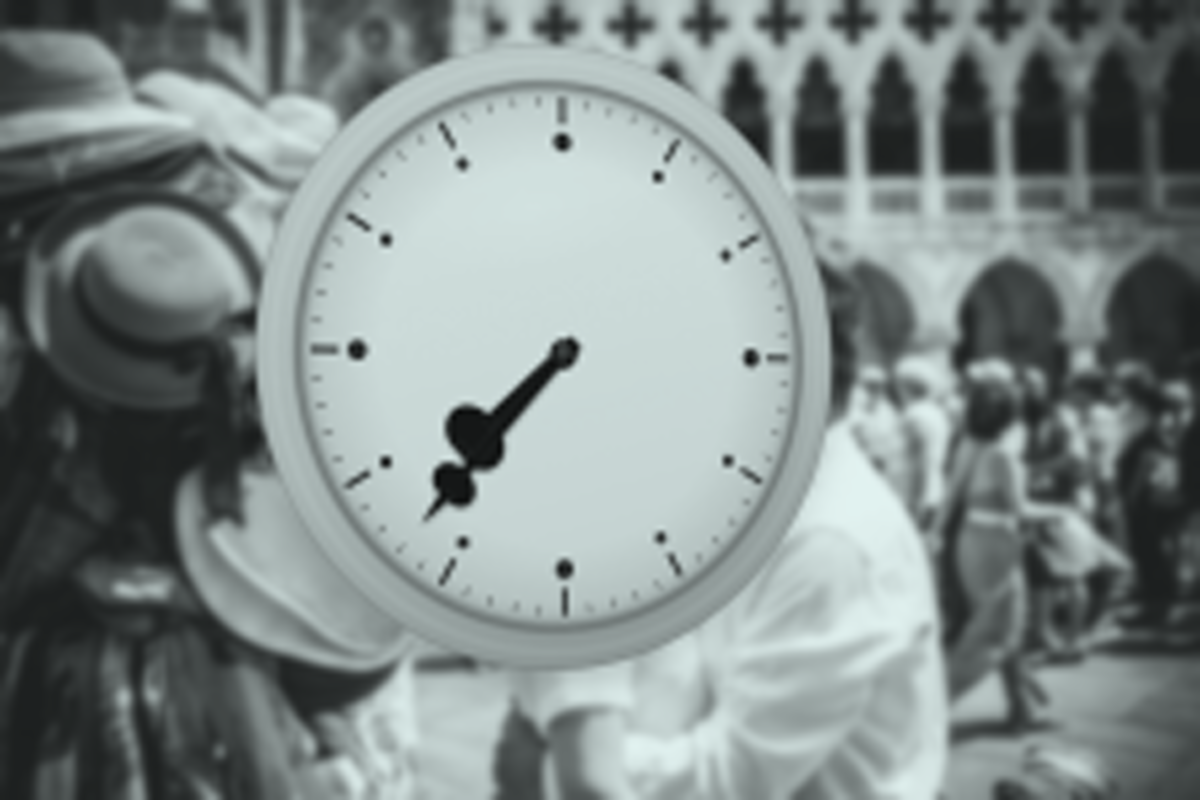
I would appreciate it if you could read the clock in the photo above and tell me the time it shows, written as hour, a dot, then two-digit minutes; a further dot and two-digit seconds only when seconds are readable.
7.37
